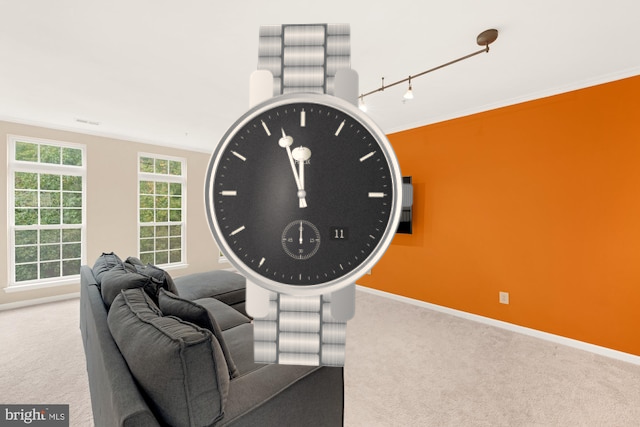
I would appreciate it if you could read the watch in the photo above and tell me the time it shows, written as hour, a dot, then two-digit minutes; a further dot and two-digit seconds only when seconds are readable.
11.57
